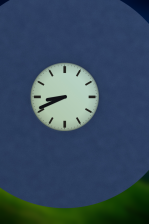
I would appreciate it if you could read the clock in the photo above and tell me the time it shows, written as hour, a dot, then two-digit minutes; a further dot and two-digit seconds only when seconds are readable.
8.41
